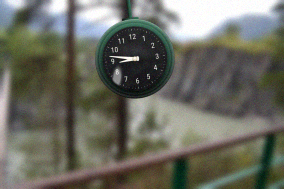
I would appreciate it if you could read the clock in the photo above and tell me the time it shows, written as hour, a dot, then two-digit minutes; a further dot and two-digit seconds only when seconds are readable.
8.47
